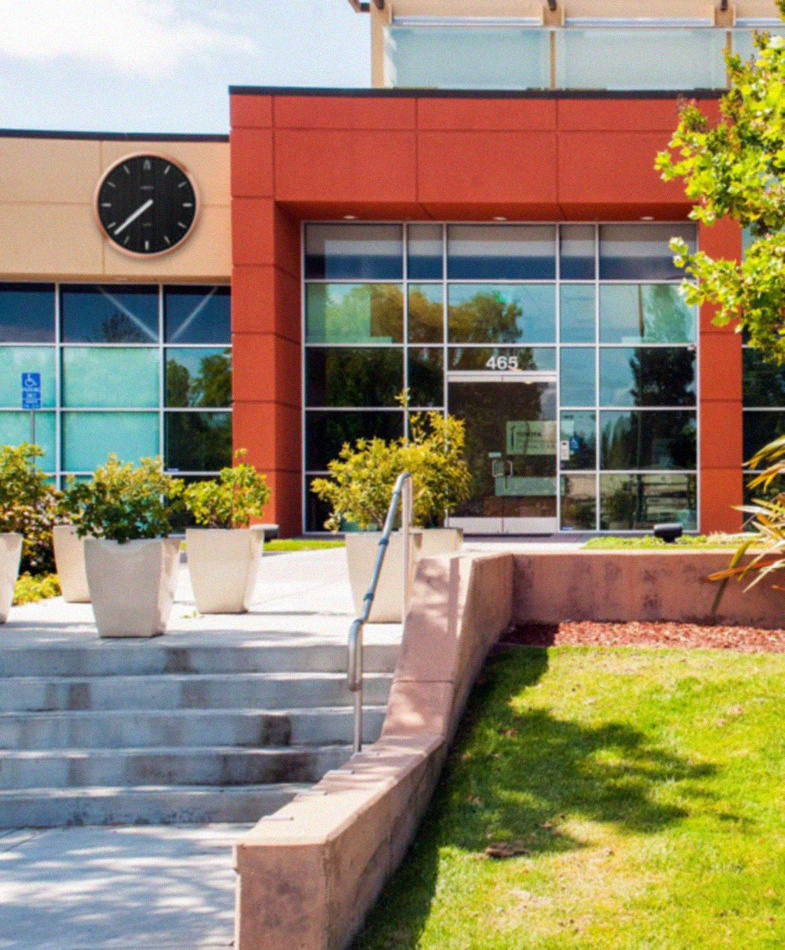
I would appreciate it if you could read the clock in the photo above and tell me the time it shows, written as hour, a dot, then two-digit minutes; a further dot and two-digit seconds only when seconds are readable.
7.38
